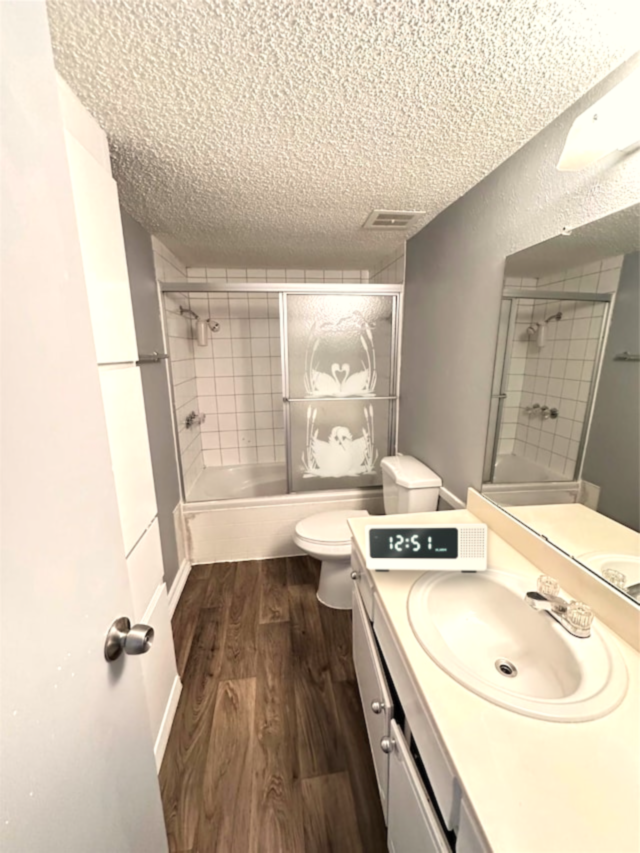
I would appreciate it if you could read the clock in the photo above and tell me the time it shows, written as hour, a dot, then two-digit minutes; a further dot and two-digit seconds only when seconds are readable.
12.51
